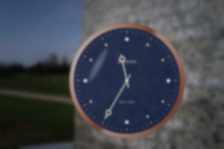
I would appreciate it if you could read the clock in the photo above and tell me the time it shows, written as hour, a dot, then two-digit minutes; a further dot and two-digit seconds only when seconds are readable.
11.35
